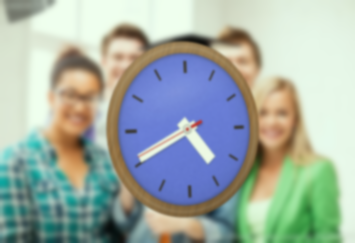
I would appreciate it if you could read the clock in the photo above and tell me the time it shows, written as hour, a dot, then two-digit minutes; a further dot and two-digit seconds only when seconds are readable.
4.40.41
